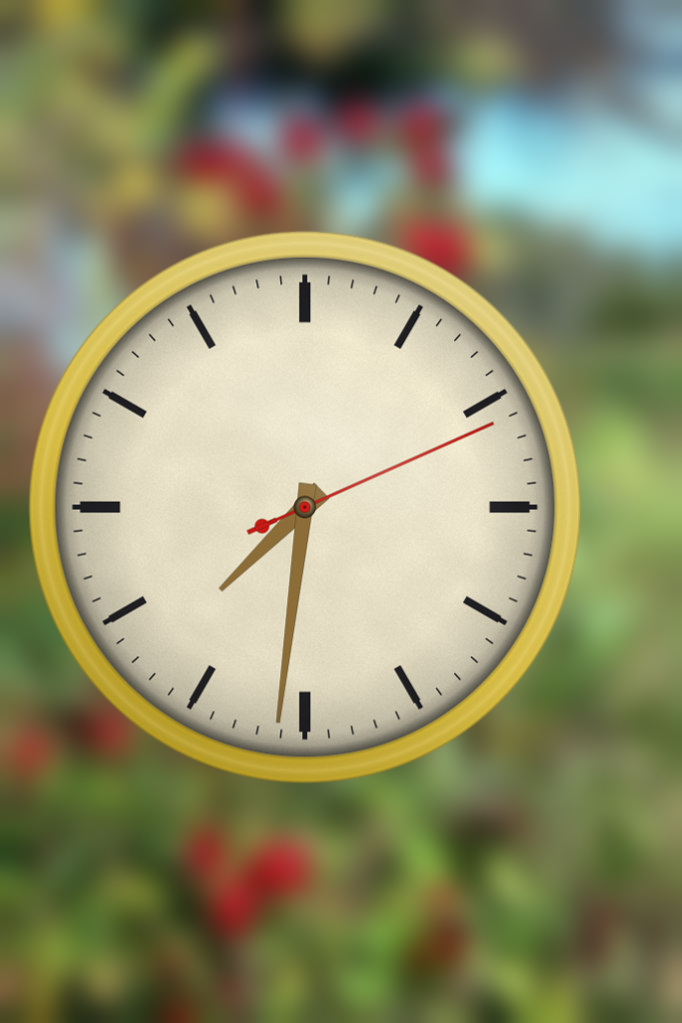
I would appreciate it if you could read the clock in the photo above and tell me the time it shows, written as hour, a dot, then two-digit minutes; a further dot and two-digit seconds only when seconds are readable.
7.31.11
